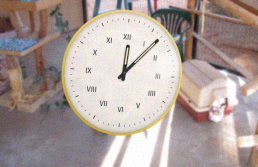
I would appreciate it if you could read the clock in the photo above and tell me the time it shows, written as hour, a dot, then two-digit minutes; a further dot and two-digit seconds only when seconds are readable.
12.07
